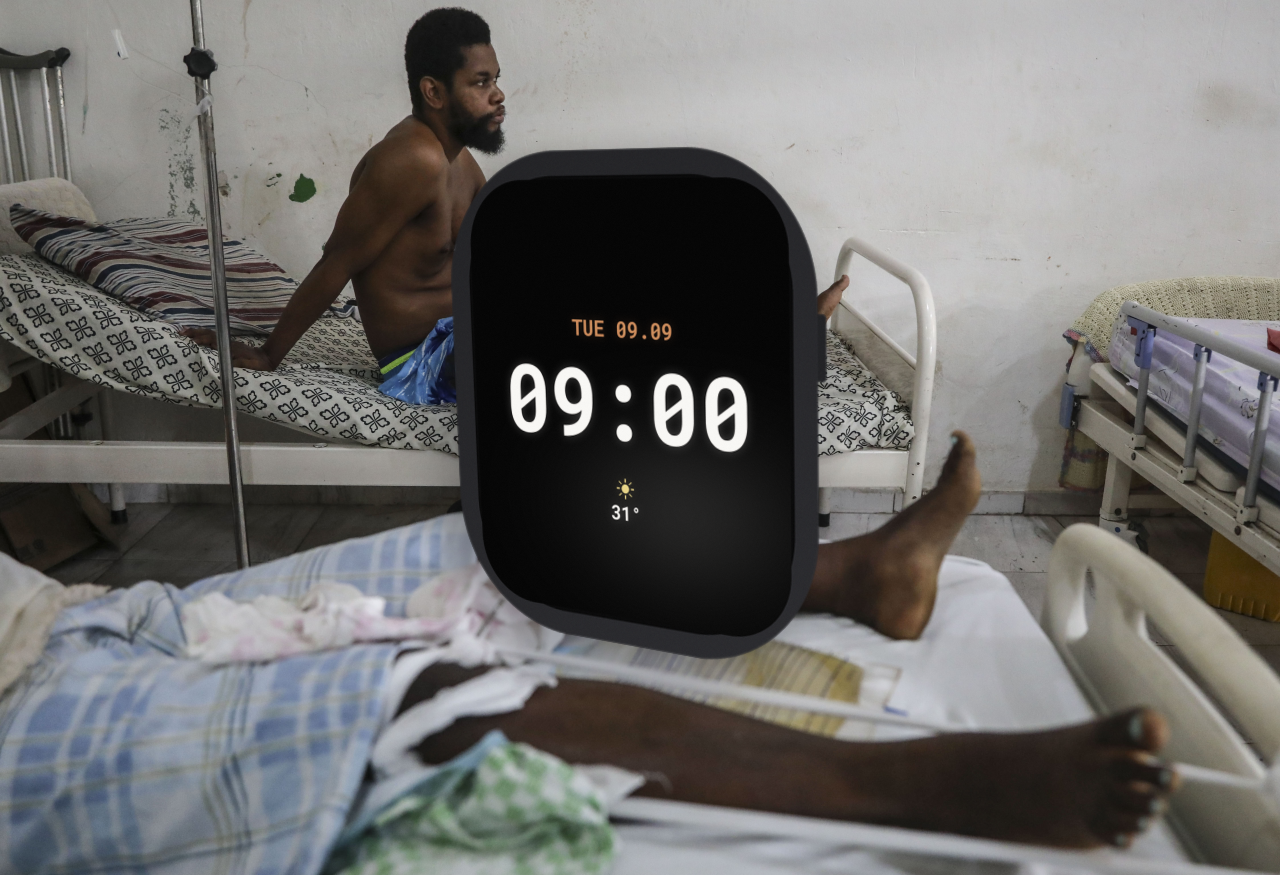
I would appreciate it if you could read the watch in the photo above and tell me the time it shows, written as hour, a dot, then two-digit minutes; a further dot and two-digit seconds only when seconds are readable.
9.00
